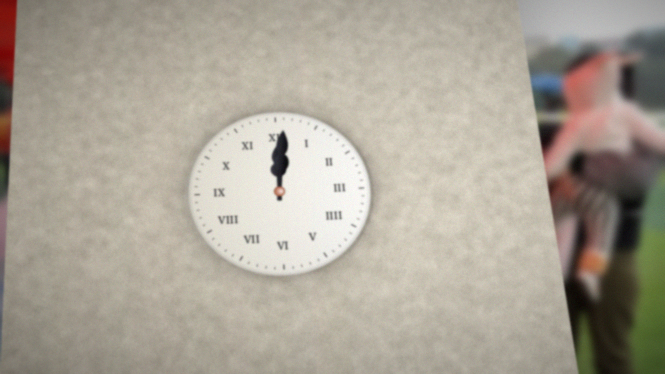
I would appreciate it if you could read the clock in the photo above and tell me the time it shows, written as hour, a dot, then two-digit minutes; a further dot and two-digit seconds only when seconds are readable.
12.01
